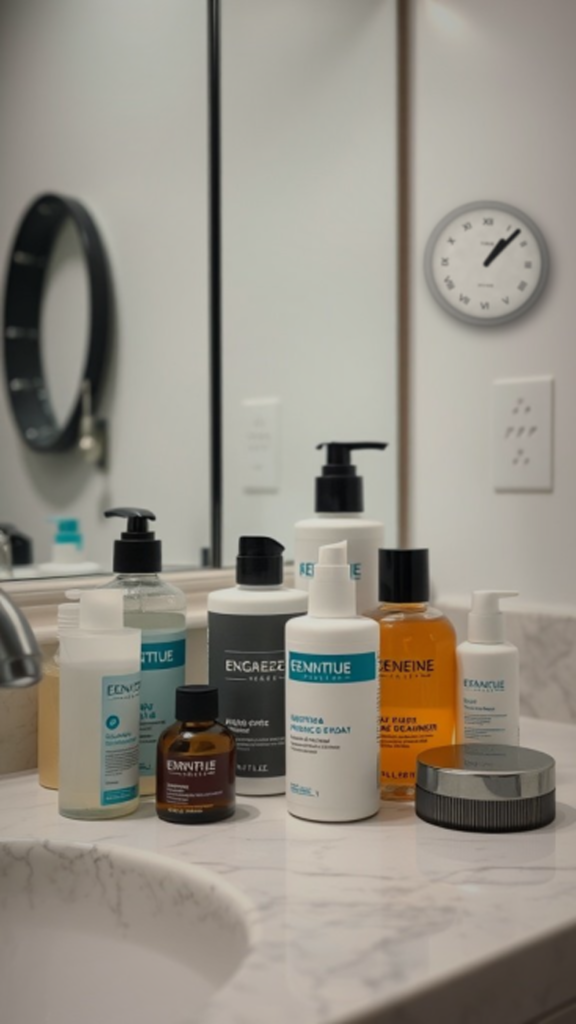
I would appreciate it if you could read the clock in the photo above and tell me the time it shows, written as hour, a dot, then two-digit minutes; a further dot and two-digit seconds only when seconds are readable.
1.07
